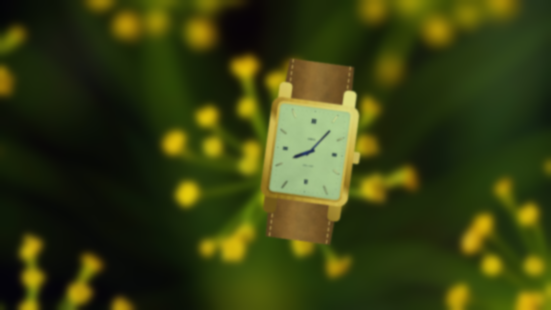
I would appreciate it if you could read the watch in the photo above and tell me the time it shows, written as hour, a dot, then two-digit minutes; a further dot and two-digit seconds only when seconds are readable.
8.06
